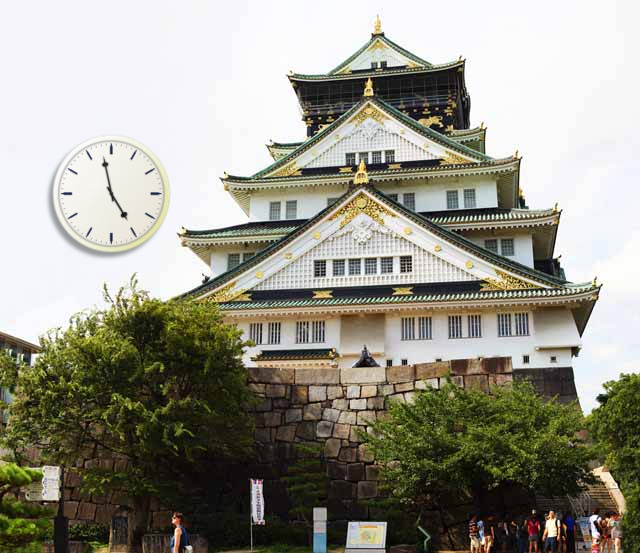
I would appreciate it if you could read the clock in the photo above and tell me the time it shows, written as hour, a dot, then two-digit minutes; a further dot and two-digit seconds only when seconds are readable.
4.58
